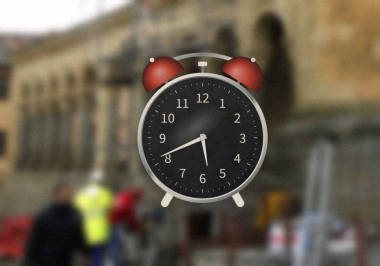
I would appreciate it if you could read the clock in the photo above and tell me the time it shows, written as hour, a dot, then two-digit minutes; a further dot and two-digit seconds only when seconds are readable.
5.41
